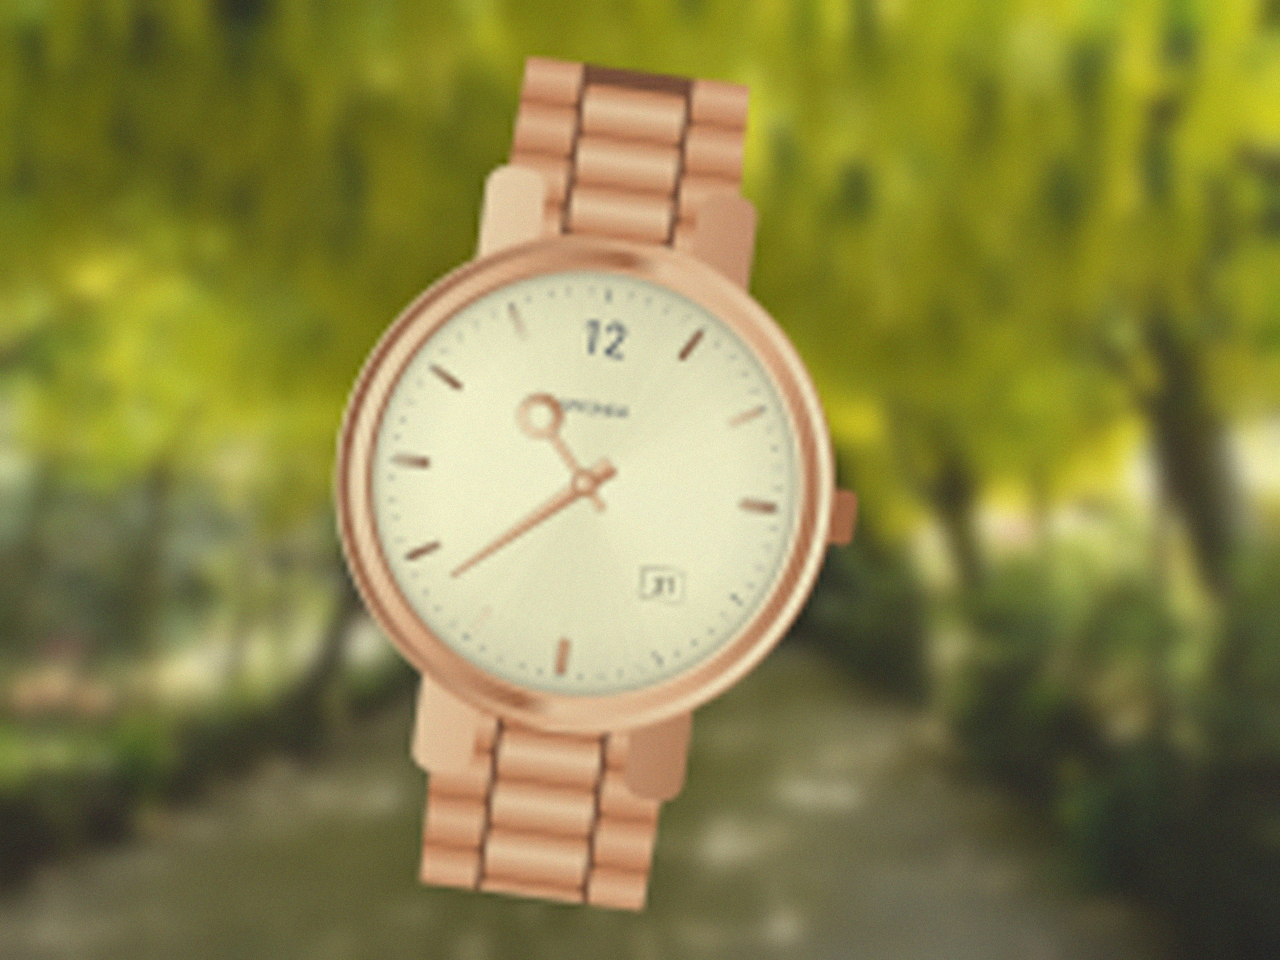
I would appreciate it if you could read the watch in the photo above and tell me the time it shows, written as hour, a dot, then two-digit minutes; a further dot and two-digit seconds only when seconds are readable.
10.38
